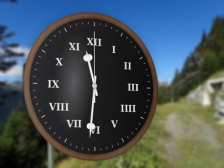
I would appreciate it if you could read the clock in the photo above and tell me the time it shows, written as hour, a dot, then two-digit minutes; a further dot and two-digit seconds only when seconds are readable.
11.31.00
